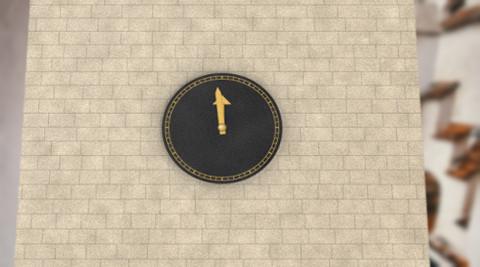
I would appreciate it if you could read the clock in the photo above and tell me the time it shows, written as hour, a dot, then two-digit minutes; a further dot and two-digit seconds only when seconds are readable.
11.59
